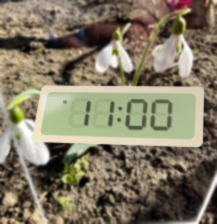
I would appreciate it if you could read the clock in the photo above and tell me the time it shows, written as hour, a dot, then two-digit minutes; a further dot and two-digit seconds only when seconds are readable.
11.00
